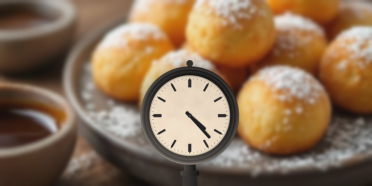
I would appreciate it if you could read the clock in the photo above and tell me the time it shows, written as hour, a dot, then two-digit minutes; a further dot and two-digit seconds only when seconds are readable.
4.23
